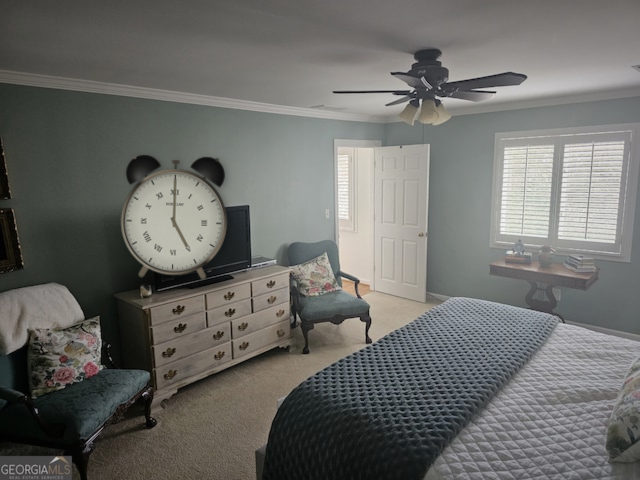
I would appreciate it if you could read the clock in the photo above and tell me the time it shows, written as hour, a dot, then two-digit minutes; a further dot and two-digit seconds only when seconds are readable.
5.00
